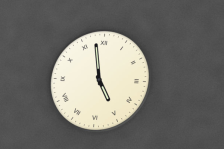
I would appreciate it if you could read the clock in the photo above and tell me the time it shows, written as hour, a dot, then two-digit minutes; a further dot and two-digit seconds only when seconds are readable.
4.58
